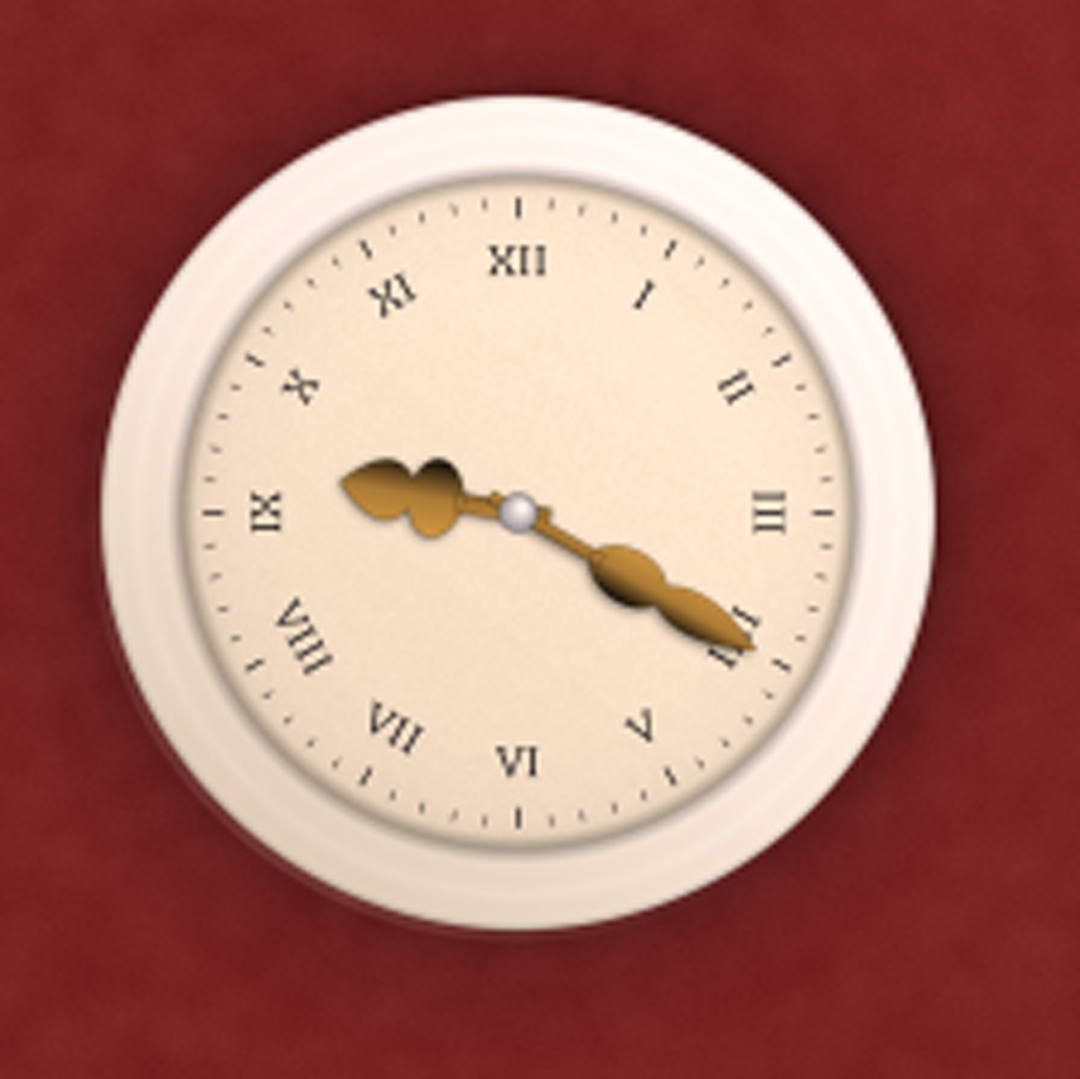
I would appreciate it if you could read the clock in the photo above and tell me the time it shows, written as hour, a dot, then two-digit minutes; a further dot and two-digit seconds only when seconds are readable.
9.20
